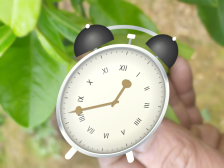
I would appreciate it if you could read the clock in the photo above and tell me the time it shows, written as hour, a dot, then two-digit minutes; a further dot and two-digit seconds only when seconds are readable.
12.42
